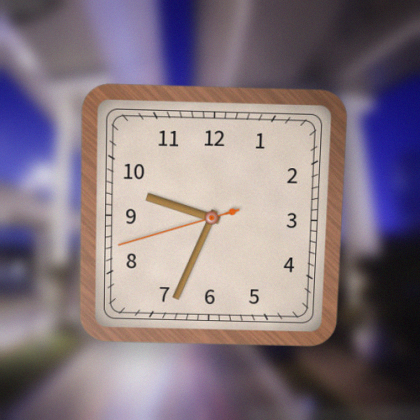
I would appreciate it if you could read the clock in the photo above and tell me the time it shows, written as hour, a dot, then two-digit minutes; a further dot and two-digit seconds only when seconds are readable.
9.33.42
